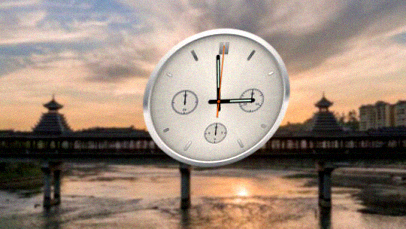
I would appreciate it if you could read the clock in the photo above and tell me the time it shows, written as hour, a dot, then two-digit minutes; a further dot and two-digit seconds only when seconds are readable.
2.59
